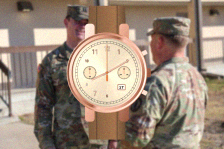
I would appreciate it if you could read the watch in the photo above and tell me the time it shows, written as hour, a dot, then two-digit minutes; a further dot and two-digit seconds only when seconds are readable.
8.10
